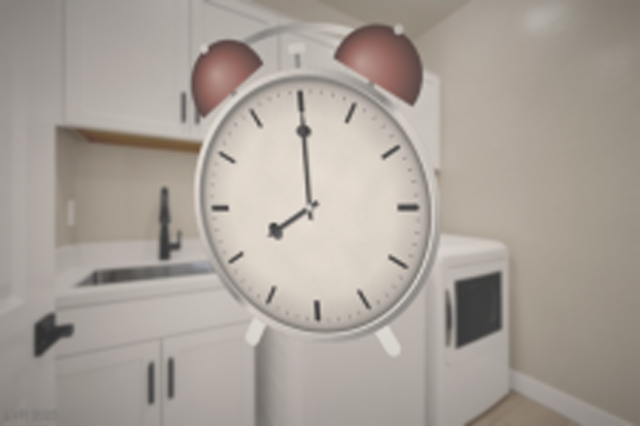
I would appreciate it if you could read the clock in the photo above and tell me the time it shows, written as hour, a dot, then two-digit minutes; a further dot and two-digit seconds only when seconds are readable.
8.00
